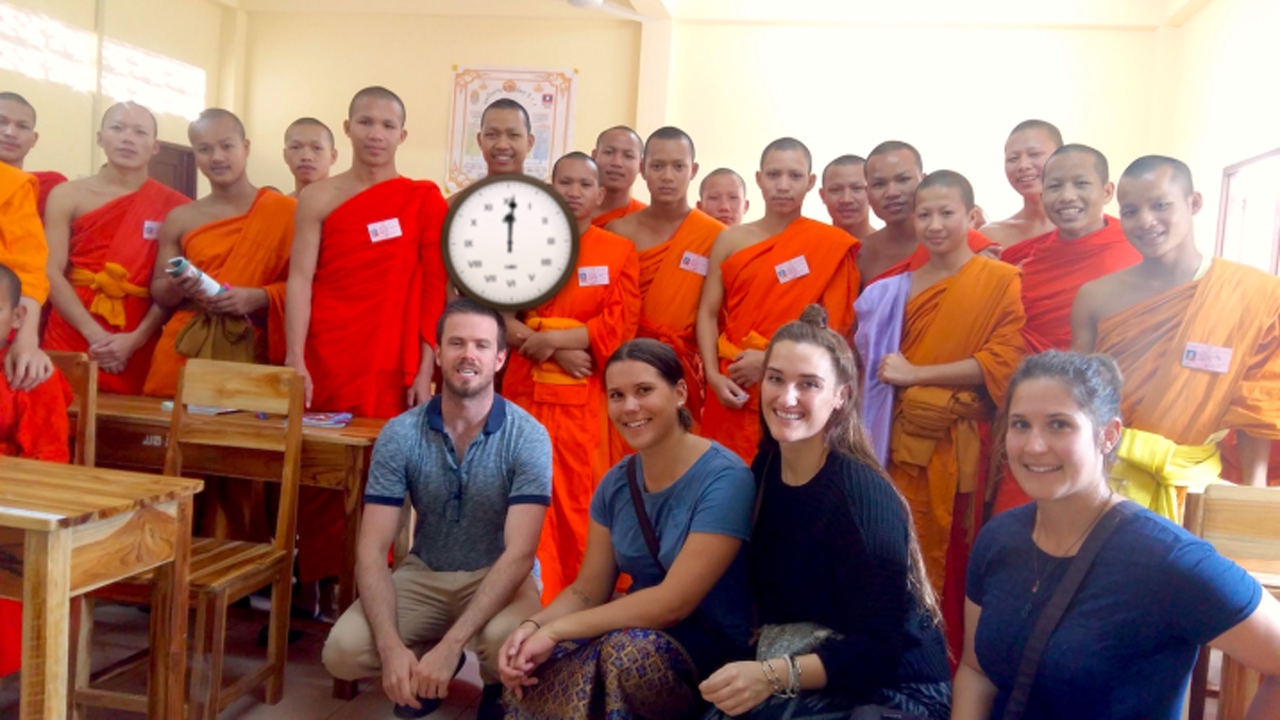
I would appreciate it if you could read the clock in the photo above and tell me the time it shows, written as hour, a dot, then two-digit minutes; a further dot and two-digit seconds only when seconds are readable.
12.01
